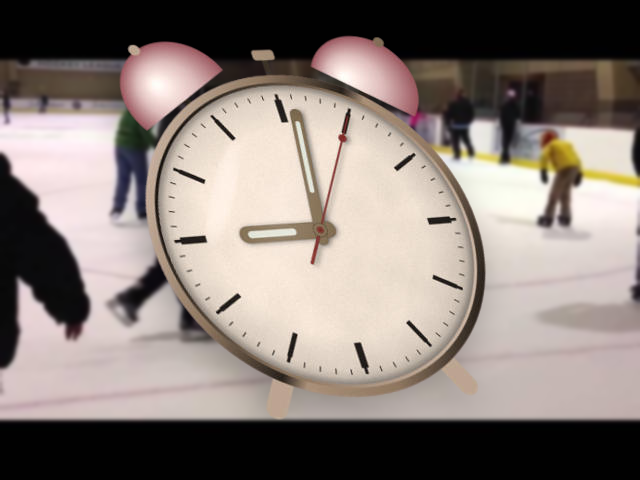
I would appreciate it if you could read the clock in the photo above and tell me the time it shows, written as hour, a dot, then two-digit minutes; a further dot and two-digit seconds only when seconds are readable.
9.01.05
